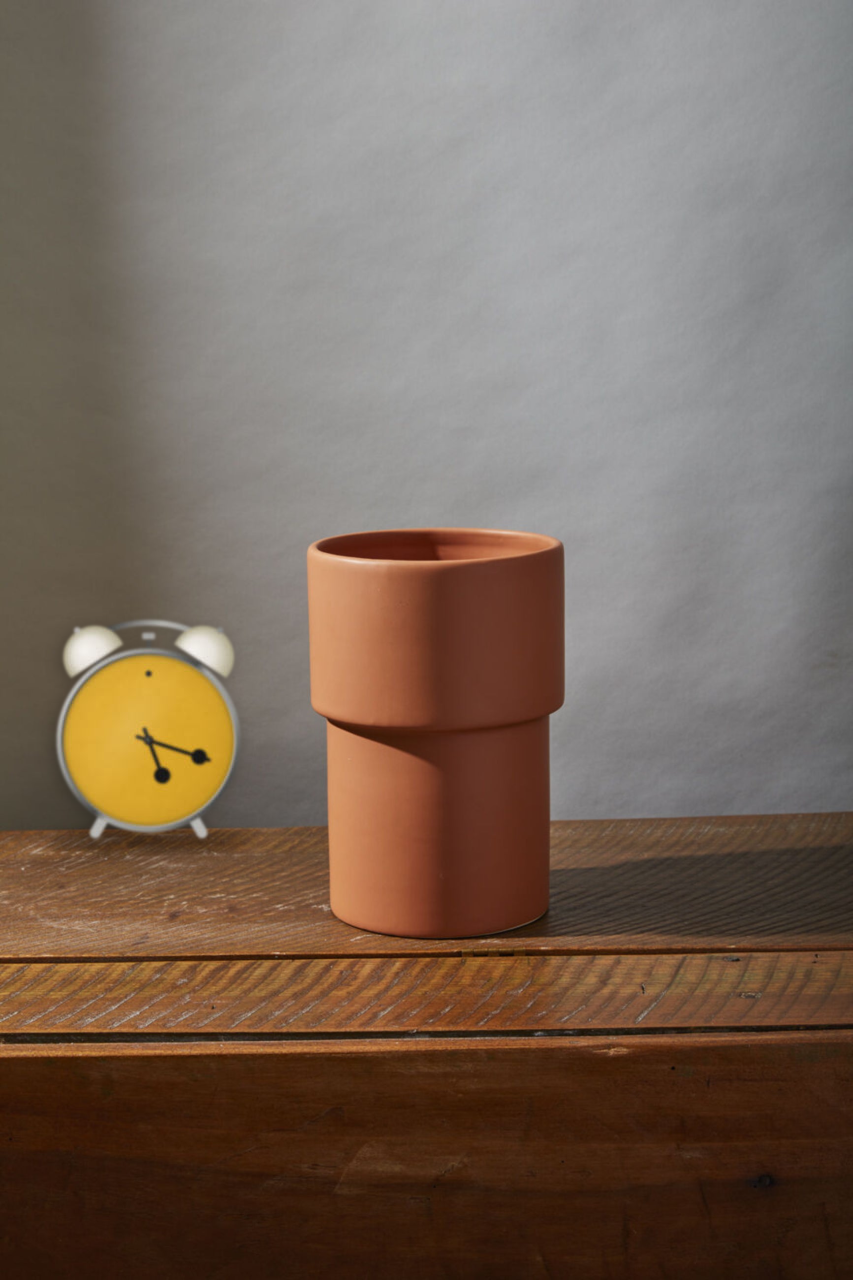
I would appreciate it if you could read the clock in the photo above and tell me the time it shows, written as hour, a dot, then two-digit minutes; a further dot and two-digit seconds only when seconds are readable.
5.18
